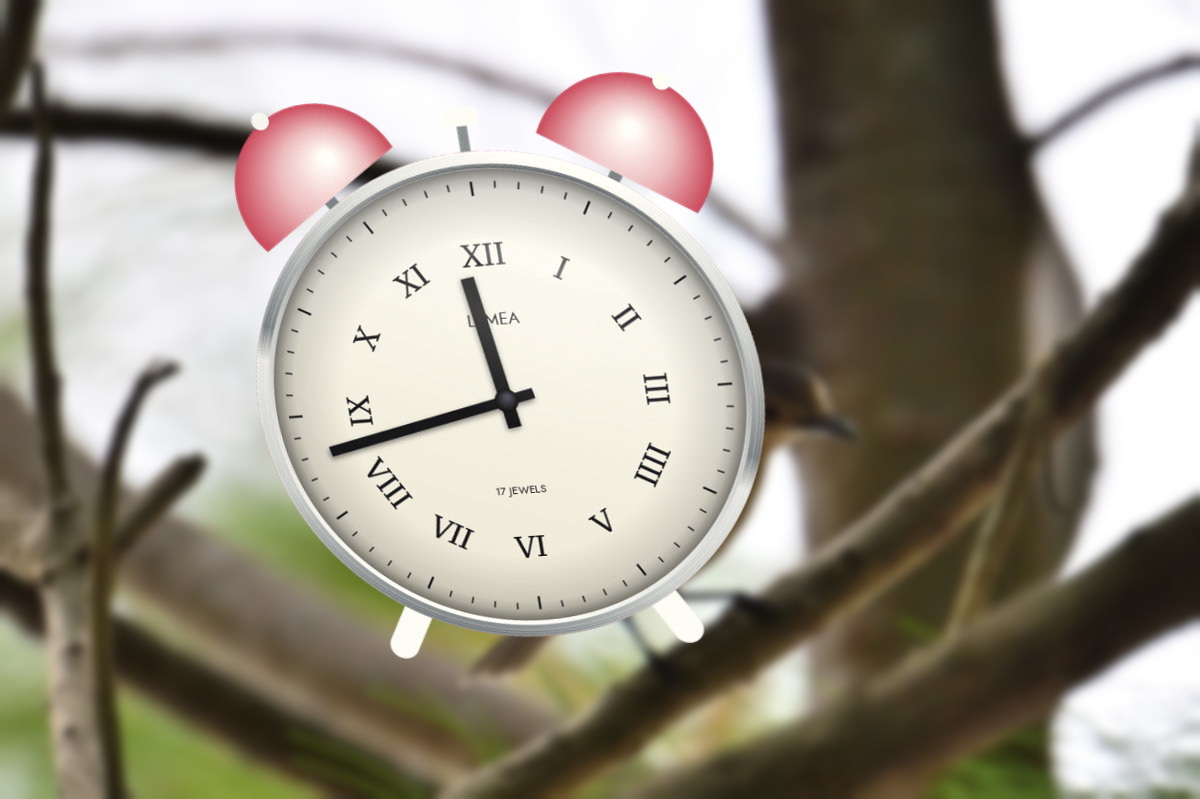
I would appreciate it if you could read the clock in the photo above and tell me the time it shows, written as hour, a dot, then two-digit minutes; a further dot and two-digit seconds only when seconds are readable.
11.43
